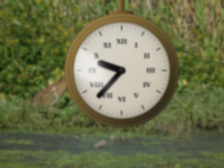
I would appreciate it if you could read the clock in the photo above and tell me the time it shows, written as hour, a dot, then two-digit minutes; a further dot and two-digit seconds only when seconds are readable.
9.37
